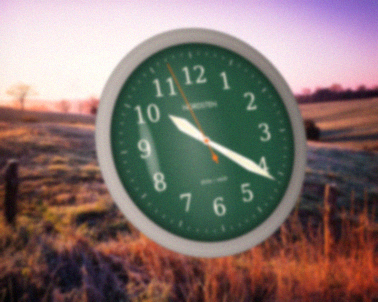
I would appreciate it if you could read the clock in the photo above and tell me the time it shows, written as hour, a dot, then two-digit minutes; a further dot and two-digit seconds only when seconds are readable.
10.20.57
